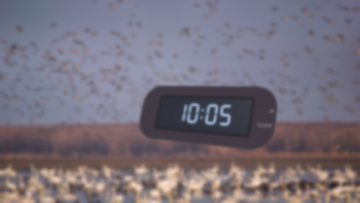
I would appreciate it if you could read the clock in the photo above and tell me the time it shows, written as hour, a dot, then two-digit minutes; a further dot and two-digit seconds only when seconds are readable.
10.05
